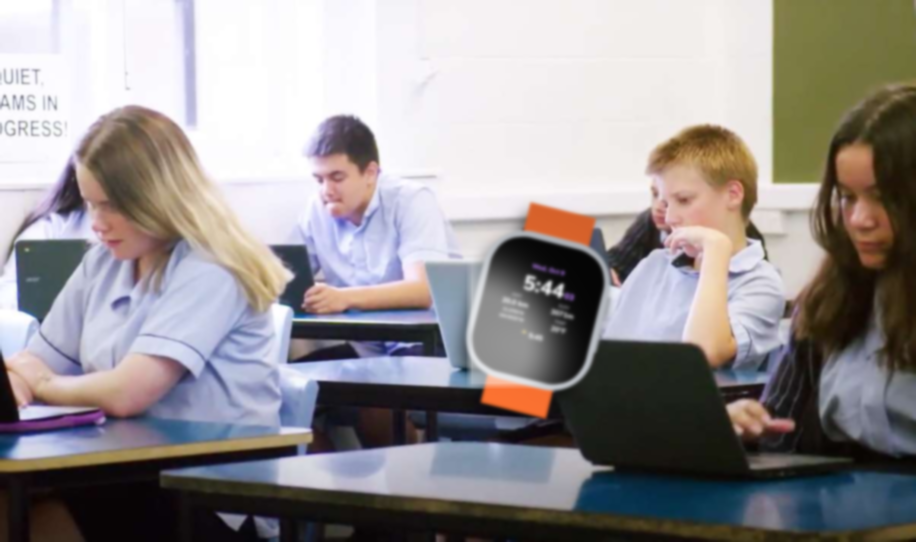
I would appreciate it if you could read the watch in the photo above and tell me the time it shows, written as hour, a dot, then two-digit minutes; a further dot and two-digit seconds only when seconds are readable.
5.44
